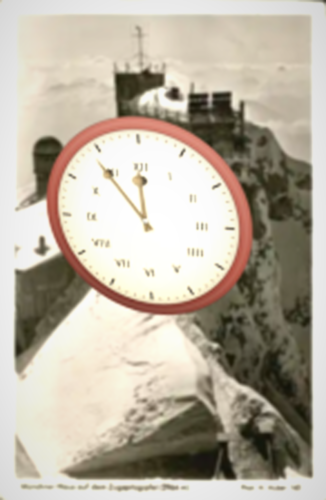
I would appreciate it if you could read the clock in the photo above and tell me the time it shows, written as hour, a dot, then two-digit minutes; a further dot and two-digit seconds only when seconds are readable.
11.54
